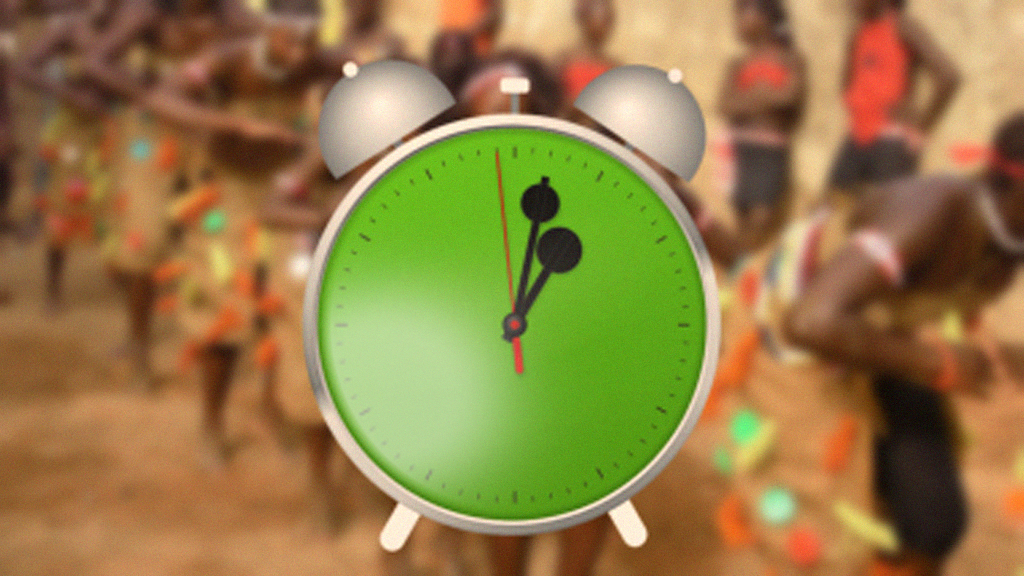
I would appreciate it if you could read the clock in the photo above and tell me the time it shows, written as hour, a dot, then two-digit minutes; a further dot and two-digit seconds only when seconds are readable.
1.01.59
